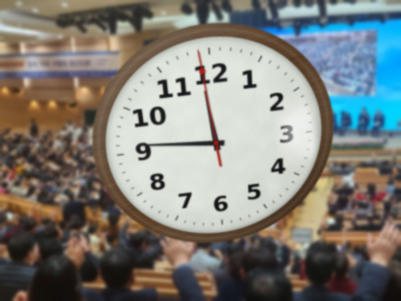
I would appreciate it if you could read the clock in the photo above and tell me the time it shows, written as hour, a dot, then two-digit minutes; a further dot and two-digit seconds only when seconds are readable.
11.45.59
